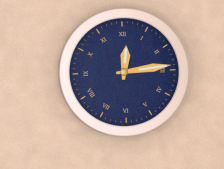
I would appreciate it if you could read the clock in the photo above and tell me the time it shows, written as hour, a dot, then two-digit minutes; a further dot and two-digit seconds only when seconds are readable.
12.14
